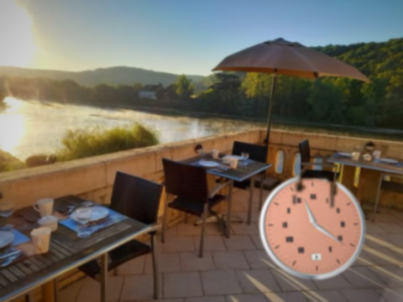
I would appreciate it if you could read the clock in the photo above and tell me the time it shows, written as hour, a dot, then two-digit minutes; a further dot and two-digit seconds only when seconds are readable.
11.21
